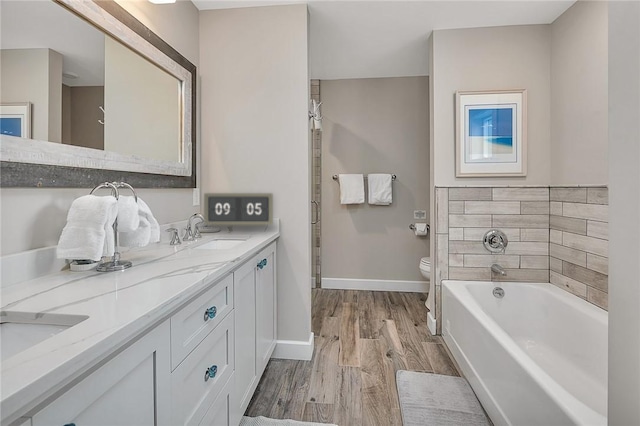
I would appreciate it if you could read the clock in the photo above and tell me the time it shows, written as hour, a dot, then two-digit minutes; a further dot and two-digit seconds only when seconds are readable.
9.05
